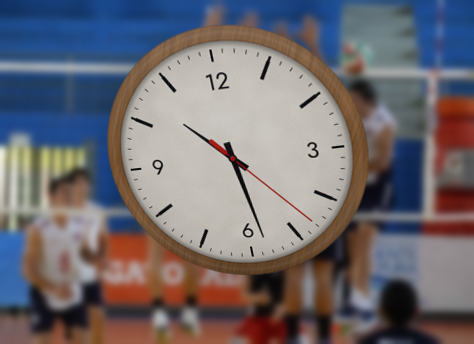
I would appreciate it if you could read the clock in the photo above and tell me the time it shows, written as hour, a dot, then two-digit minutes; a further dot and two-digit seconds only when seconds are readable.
10.28.23
